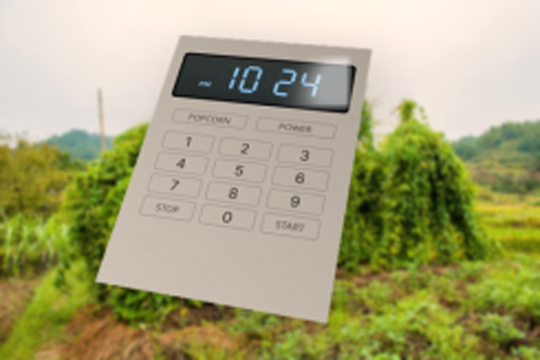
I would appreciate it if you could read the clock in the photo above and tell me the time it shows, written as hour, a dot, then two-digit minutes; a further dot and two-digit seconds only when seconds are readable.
10.24
